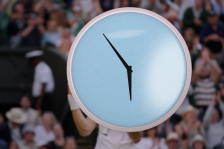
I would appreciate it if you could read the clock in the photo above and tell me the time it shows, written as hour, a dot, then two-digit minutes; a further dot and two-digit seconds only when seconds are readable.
5.54
